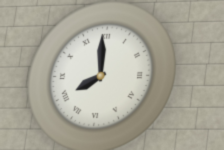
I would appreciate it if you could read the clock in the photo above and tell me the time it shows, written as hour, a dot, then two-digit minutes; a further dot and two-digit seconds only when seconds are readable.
7.59
